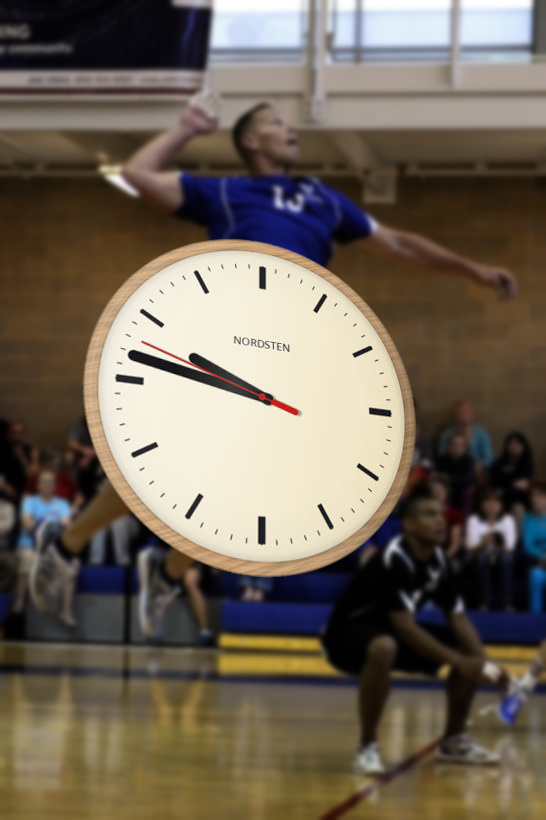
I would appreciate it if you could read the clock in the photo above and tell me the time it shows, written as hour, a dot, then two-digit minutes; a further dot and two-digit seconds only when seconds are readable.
9.46.48
